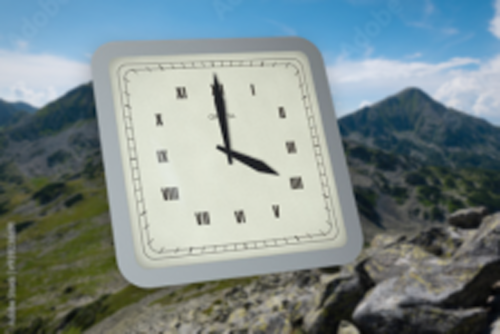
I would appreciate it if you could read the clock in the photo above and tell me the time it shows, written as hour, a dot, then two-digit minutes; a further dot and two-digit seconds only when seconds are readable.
4.00
